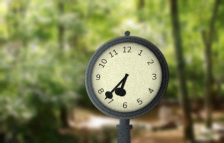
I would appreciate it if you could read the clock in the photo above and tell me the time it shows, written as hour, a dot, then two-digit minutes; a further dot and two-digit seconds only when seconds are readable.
6.37
